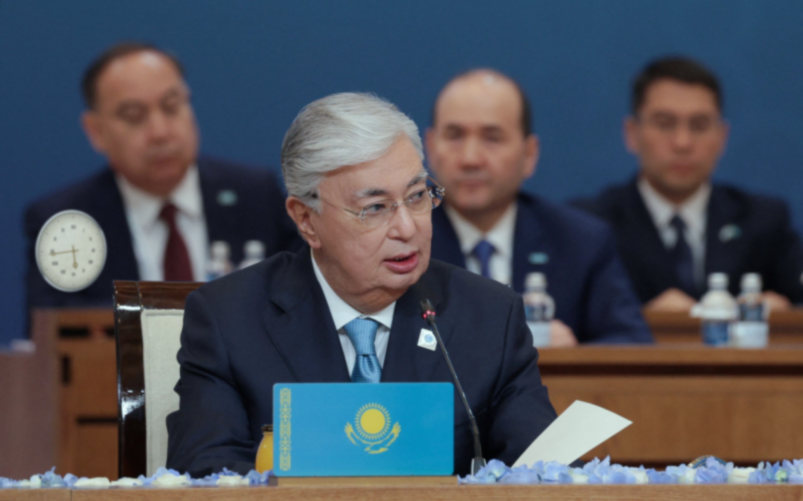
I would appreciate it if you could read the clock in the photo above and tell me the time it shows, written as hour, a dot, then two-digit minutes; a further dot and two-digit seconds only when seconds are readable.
5.44
